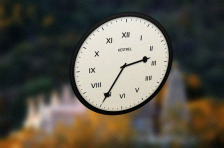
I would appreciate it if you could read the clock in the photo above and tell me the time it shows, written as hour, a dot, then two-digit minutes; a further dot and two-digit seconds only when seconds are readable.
2.35
